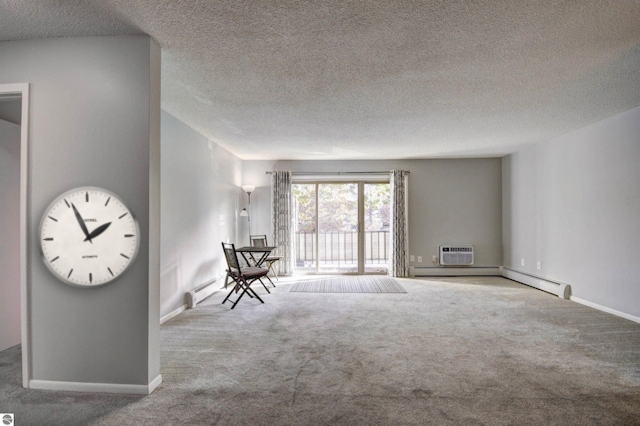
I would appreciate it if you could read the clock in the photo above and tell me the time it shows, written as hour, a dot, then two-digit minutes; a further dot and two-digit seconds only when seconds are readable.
1.56
